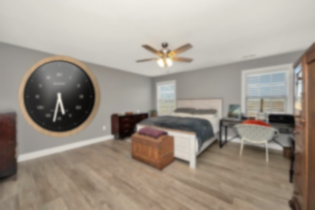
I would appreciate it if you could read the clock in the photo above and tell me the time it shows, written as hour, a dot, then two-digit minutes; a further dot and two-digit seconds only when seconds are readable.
5.32
